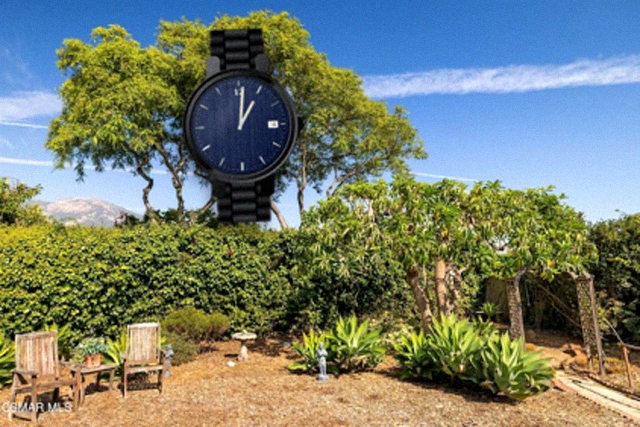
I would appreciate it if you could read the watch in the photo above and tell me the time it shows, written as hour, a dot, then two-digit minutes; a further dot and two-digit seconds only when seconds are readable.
1.01
